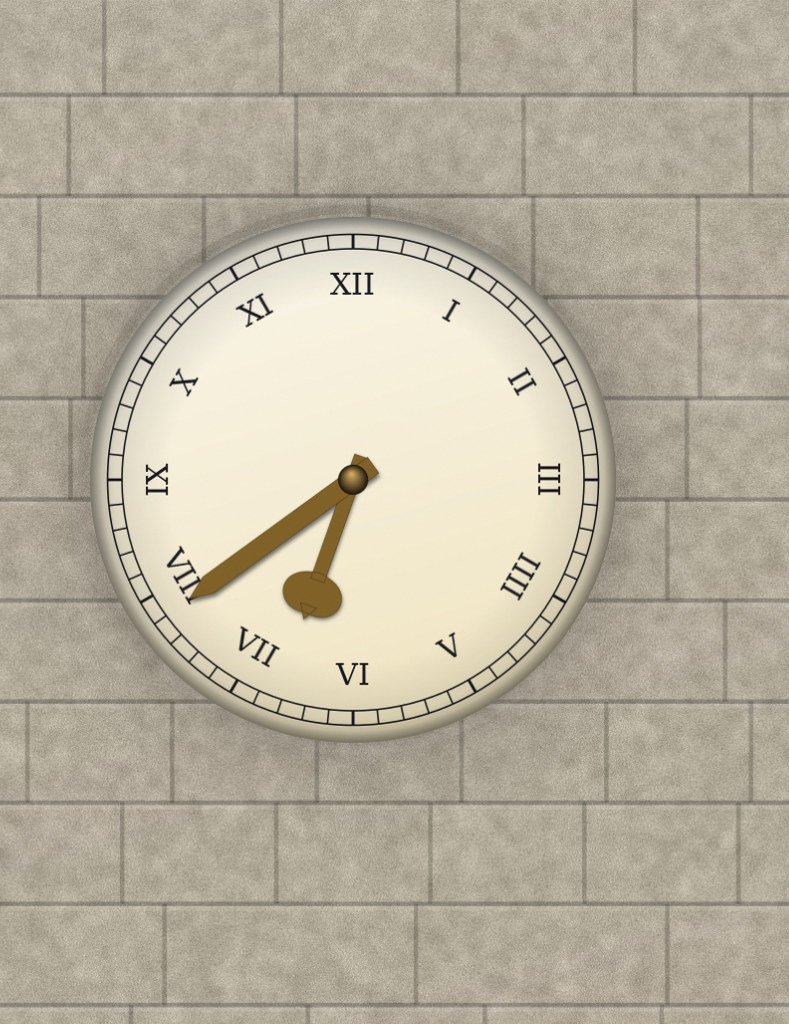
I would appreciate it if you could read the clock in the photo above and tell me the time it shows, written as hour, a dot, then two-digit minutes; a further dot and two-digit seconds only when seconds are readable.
6.39
